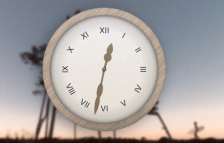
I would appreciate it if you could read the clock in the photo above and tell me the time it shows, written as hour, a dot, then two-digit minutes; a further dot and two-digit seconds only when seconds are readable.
12.32
